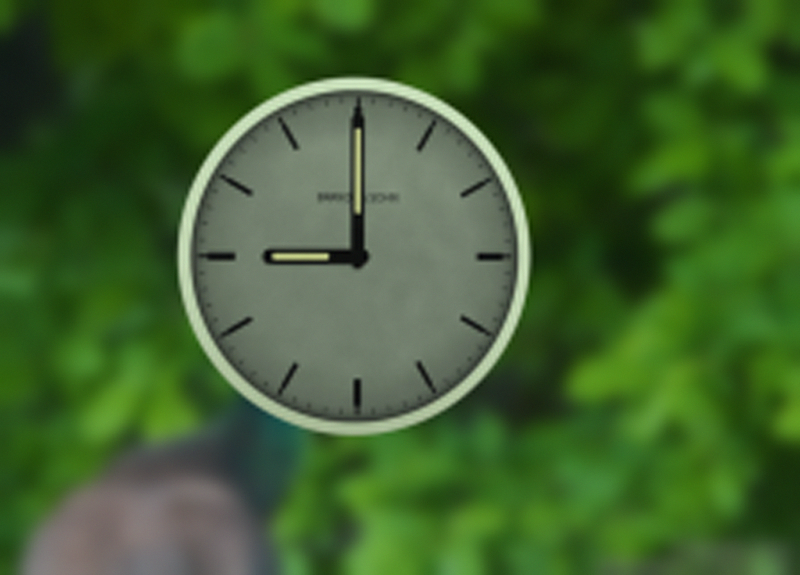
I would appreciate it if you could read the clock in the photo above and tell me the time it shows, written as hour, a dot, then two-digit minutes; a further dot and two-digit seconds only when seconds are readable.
9.00
